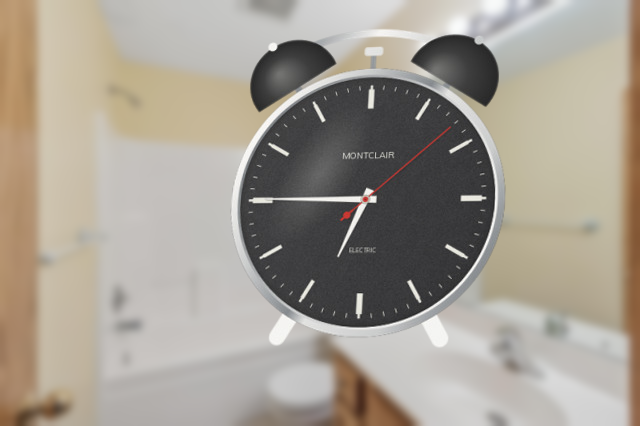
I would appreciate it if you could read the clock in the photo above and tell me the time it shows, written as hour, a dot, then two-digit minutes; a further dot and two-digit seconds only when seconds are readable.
6.45.08
